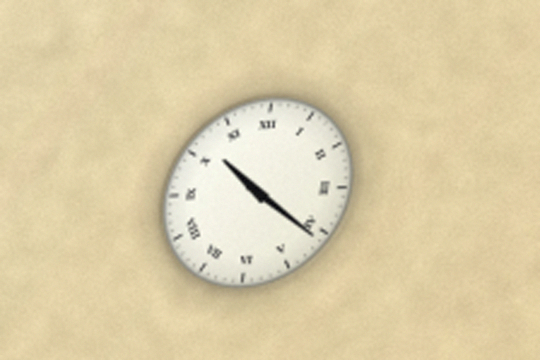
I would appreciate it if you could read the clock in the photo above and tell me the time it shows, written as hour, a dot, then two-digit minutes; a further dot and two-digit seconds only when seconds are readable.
10.21
